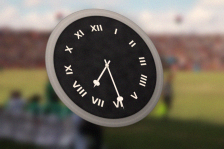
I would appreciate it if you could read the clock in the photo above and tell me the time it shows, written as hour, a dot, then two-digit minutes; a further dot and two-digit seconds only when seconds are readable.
7.29
